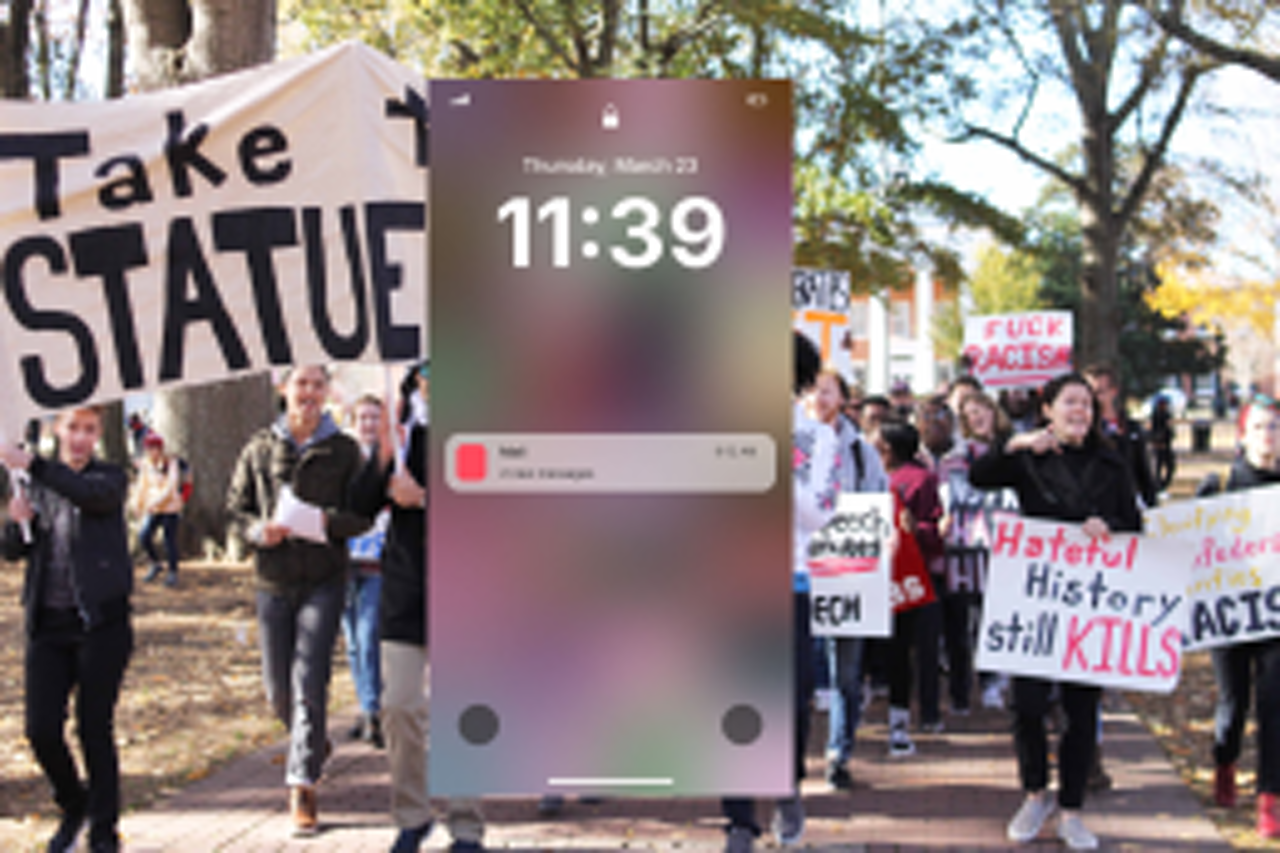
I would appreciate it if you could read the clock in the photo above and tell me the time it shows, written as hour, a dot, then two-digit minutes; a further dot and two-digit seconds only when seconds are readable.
11.39
